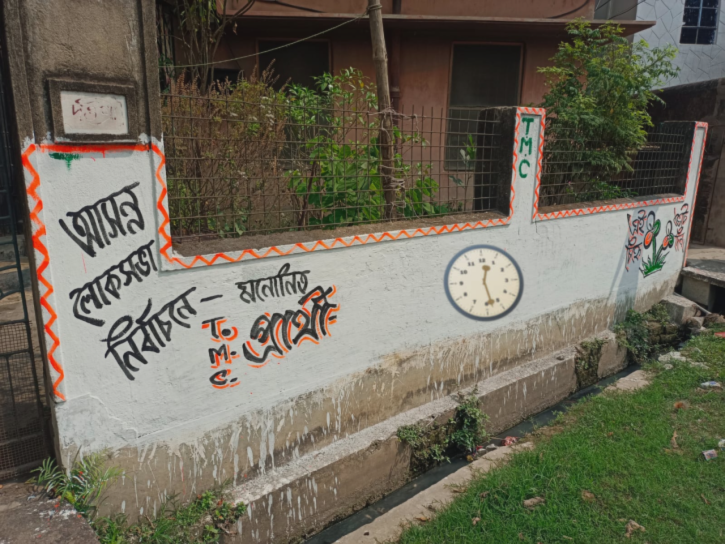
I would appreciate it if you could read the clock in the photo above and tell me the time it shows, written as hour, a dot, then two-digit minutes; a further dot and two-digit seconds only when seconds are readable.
12.28
